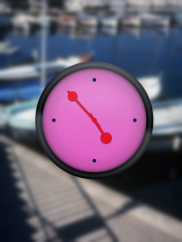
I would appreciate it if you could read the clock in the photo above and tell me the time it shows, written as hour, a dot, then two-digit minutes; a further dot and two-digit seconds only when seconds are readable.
4.53
